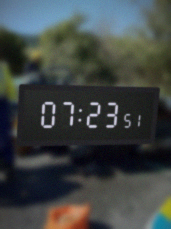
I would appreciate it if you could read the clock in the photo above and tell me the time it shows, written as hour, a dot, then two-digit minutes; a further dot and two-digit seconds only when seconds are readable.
7.23.51
